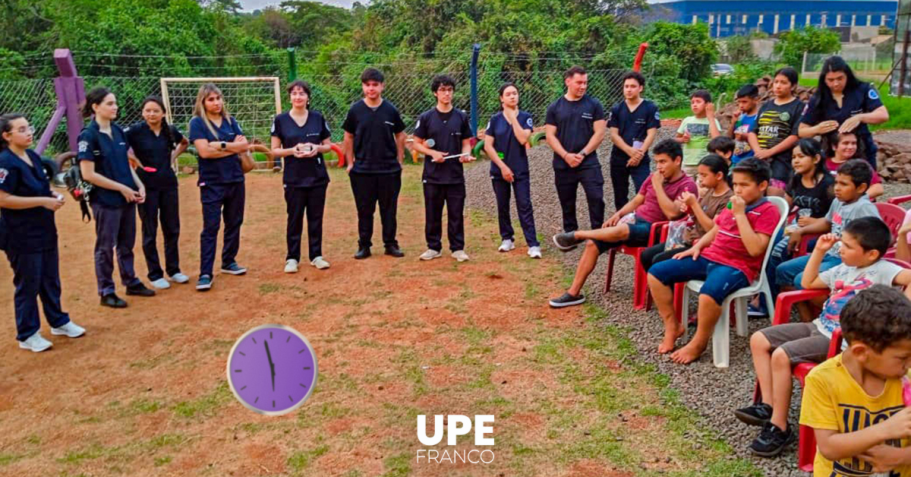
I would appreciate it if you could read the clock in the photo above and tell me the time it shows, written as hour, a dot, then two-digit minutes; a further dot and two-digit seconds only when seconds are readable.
5.58
